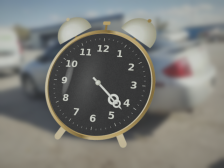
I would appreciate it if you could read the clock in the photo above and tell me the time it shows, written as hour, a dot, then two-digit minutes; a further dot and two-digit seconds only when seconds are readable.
4.22
